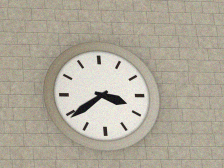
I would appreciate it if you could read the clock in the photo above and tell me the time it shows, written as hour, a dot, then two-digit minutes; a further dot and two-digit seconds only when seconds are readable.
3.39
